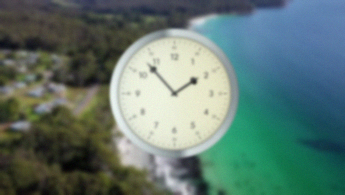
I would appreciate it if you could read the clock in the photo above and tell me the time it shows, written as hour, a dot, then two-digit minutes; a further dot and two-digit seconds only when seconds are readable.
1.53
